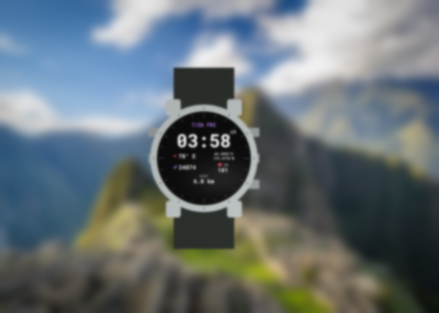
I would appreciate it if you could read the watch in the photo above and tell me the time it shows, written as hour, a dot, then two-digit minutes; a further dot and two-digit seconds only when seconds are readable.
3.58
